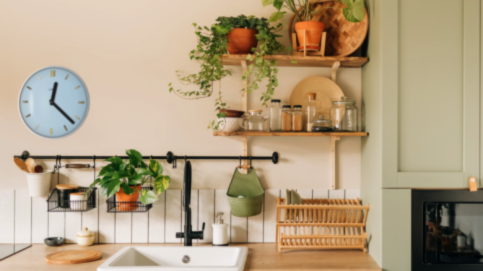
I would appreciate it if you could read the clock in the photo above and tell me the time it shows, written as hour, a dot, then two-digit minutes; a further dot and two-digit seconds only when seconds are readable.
12.22
